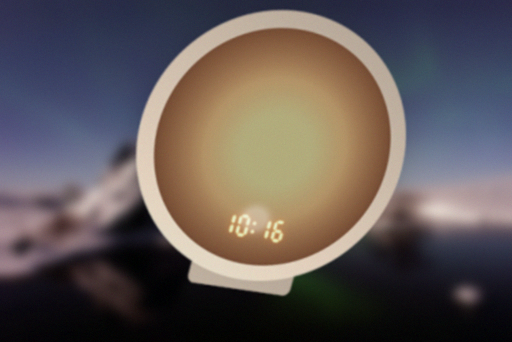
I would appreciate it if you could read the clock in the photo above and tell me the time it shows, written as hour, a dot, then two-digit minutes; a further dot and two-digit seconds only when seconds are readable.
10.16
